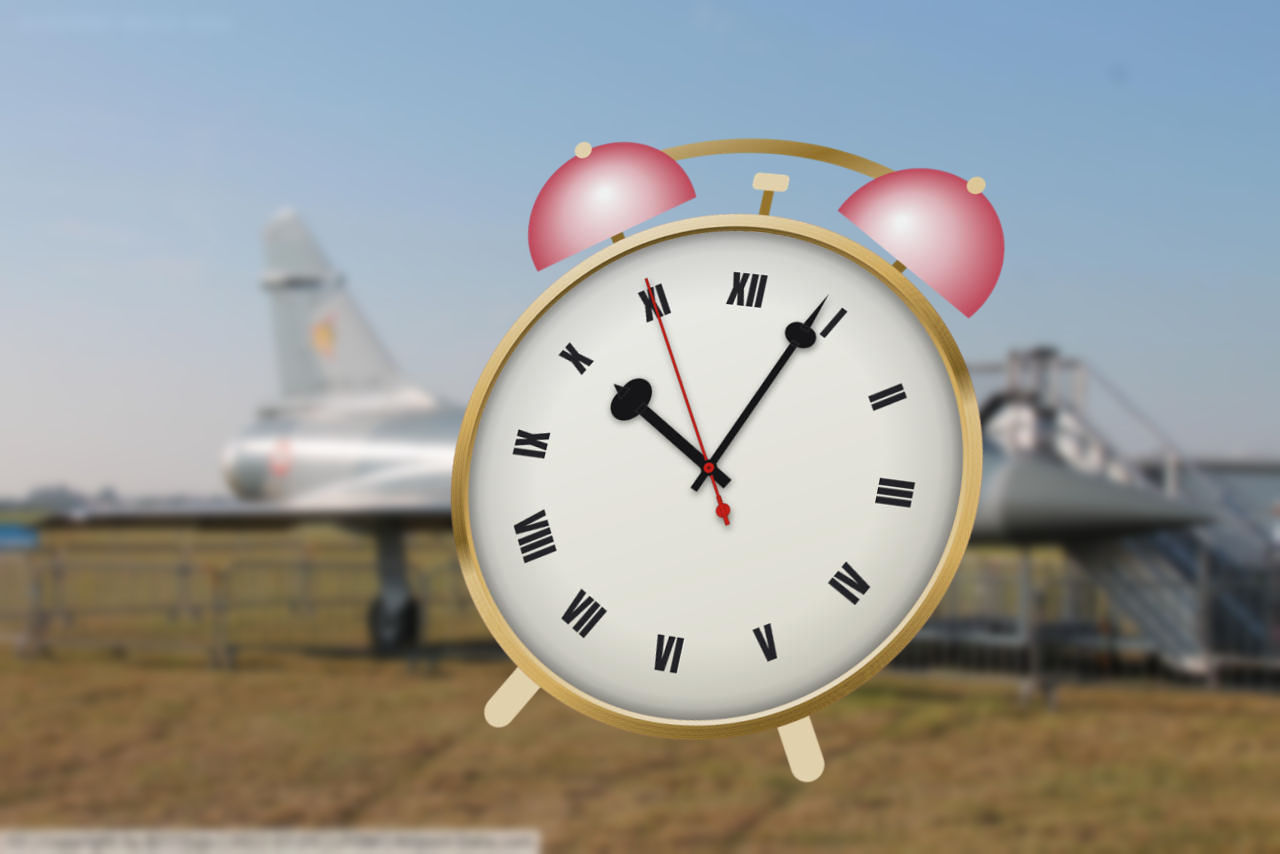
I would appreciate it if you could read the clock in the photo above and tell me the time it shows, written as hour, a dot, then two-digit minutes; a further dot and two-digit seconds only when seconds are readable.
10.03.55
